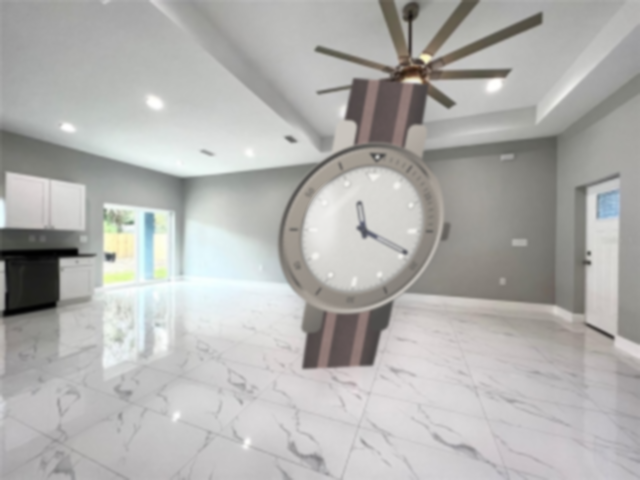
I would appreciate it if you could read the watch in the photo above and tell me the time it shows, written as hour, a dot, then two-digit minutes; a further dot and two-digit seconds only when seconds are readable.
11.19
